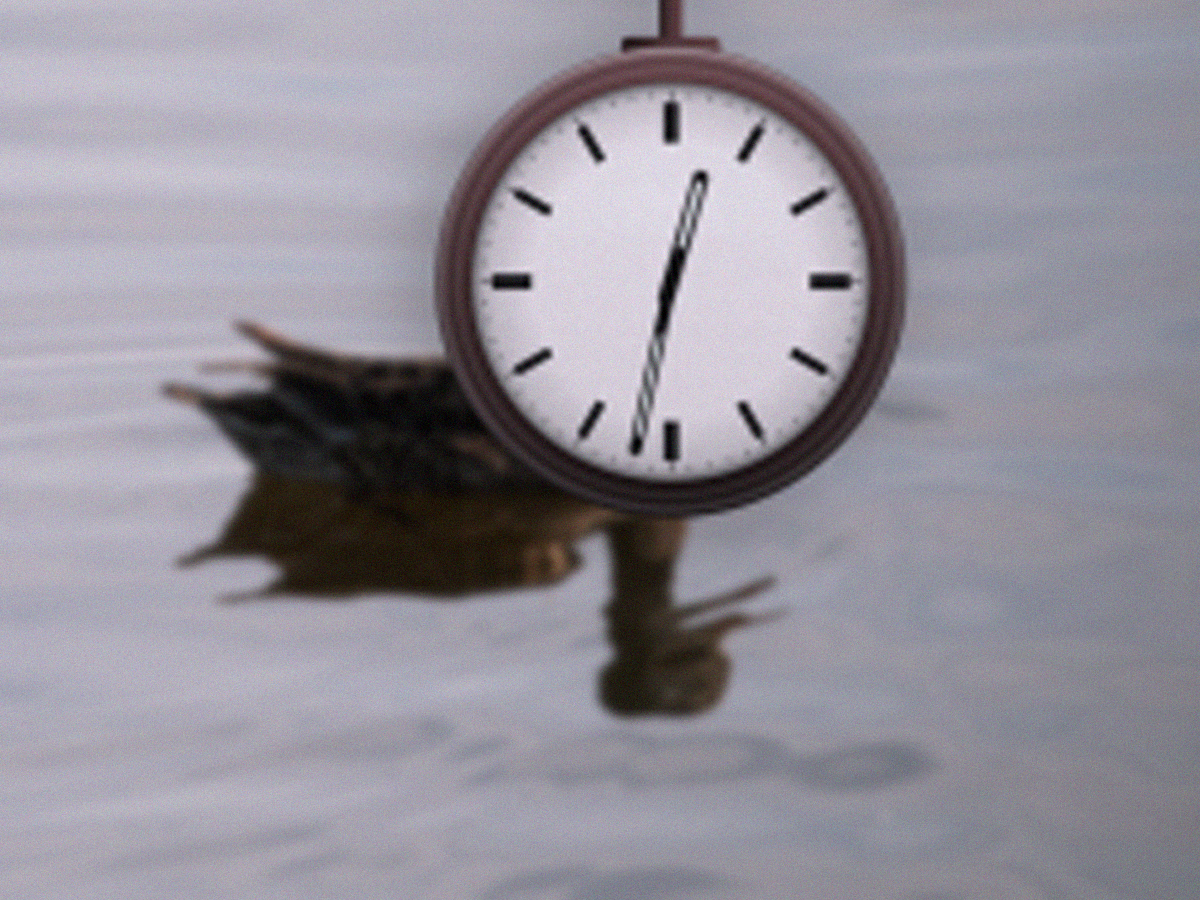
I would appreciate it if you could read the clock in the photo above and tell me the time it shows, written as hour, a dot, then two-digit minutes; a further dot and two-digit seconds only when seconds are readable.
12.32
